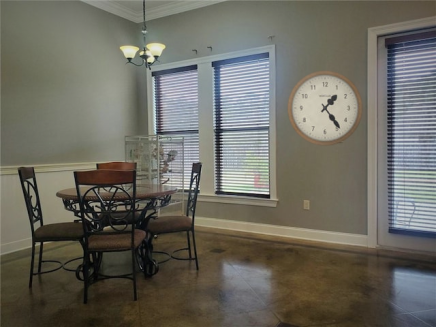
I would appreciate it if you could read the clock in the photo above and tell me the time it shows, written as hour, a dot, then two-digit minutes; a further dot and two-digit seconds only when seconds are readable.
1.24
